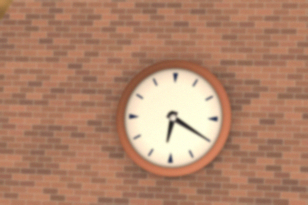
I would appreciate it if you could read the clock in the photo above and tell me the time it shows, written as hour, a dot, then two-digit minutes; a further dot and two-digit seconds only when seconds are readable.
6.20
